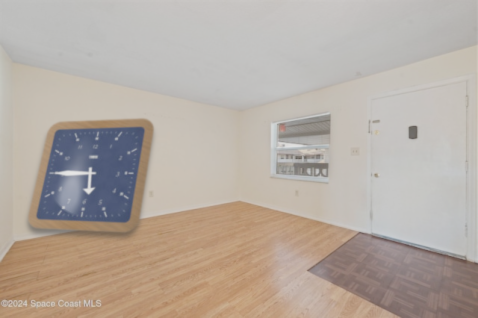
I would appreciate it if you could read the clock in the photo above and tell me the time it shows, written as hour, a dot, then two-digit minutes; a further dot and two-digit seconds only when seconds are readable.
5.45
